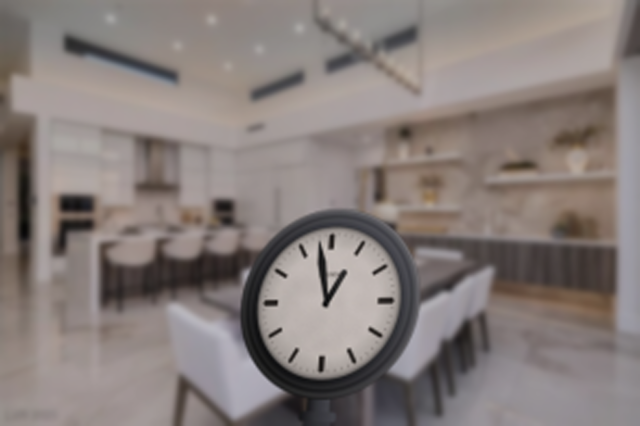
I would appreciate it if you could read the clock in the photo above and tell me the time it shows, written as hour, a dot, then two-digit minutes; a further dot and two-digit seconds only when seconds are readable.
12.58
